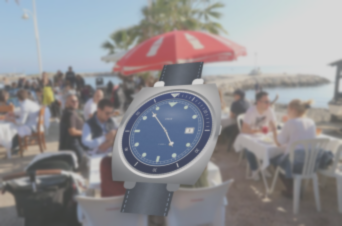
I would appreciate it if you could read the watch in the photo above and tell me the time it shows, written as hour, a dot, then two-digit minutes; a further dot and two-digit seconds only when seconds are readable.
4.53
